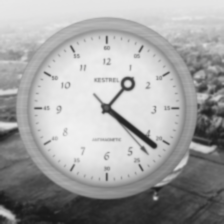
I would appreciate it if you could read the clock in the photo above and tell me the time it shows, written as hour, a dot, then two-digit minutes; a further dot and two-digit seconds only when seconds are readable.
1.21.23
